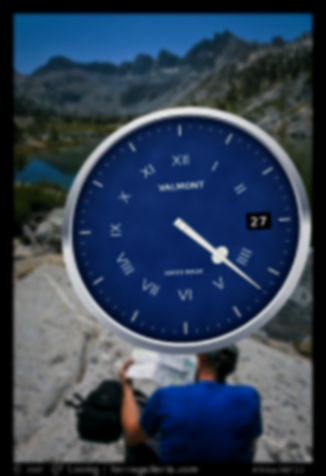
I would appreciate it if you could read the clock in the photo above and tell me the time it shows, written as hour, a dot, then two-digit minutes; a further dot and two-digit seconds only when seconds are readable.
4.22
